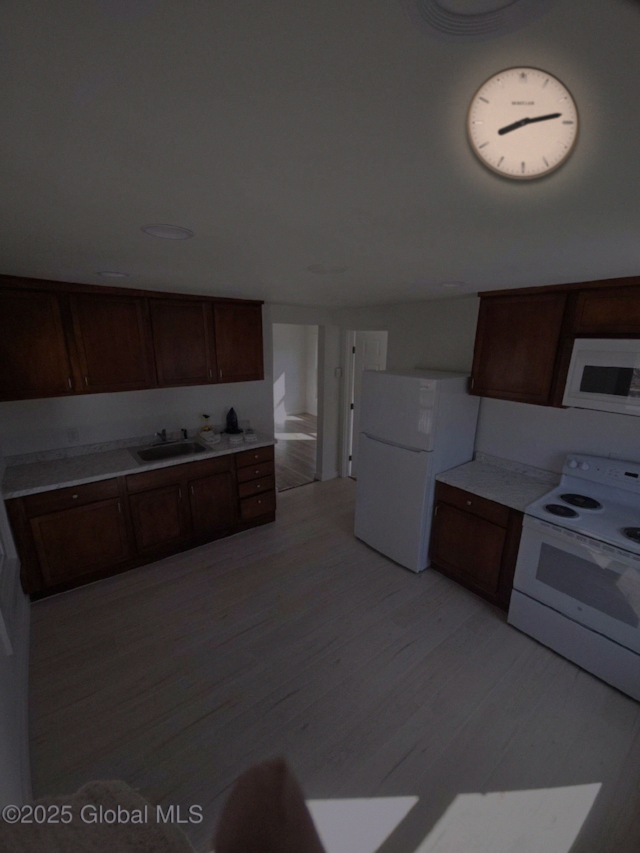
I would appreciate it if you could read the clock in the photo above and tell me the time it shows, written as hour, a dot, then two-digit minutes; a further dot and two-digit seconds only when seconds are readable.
8.13
